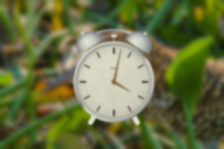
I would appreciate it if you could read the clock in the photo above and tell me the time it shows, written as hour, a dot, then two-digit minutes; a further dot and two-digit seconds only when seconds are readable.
4.02
